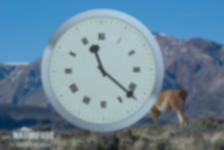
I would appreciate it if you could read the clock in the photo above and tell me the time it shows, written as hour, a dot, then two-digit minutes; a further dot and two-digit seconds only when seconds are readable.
11.22
